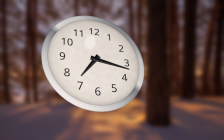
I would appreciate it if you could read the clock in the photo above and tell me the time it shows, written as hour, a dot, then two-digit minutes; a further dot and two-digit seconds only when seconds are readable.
7.17
